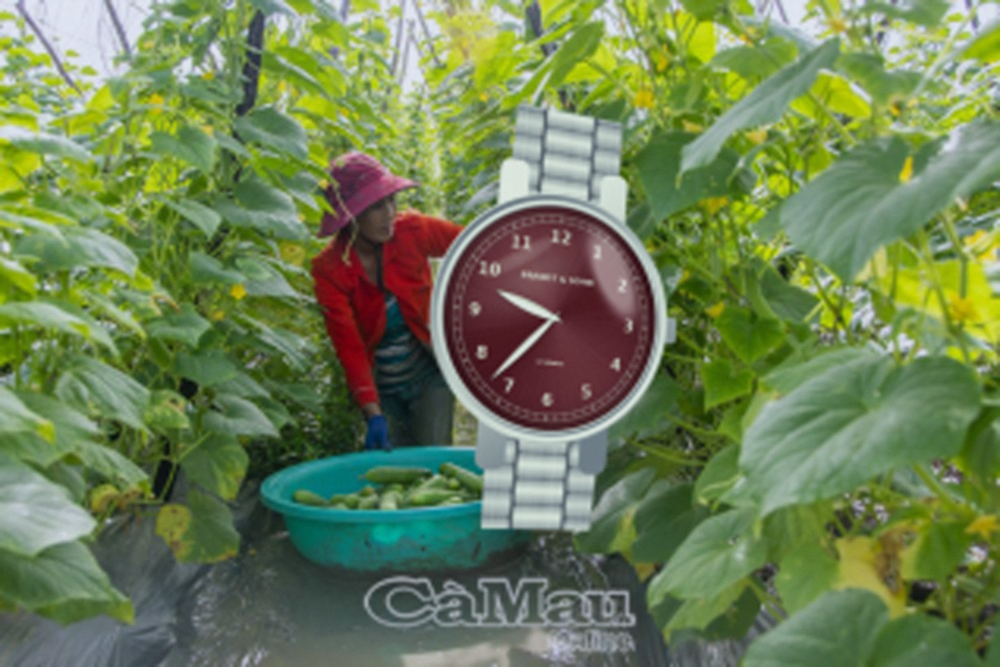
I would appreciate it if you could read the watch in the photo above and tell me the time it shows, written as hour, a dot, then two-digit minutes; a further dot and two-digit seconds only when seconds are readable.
9.37
